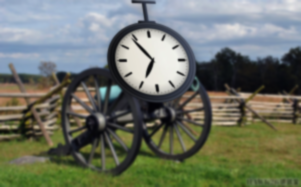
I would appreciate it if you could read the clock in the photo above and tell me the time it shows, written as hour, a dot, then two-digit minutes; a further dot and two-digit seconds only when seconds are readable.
6.54
